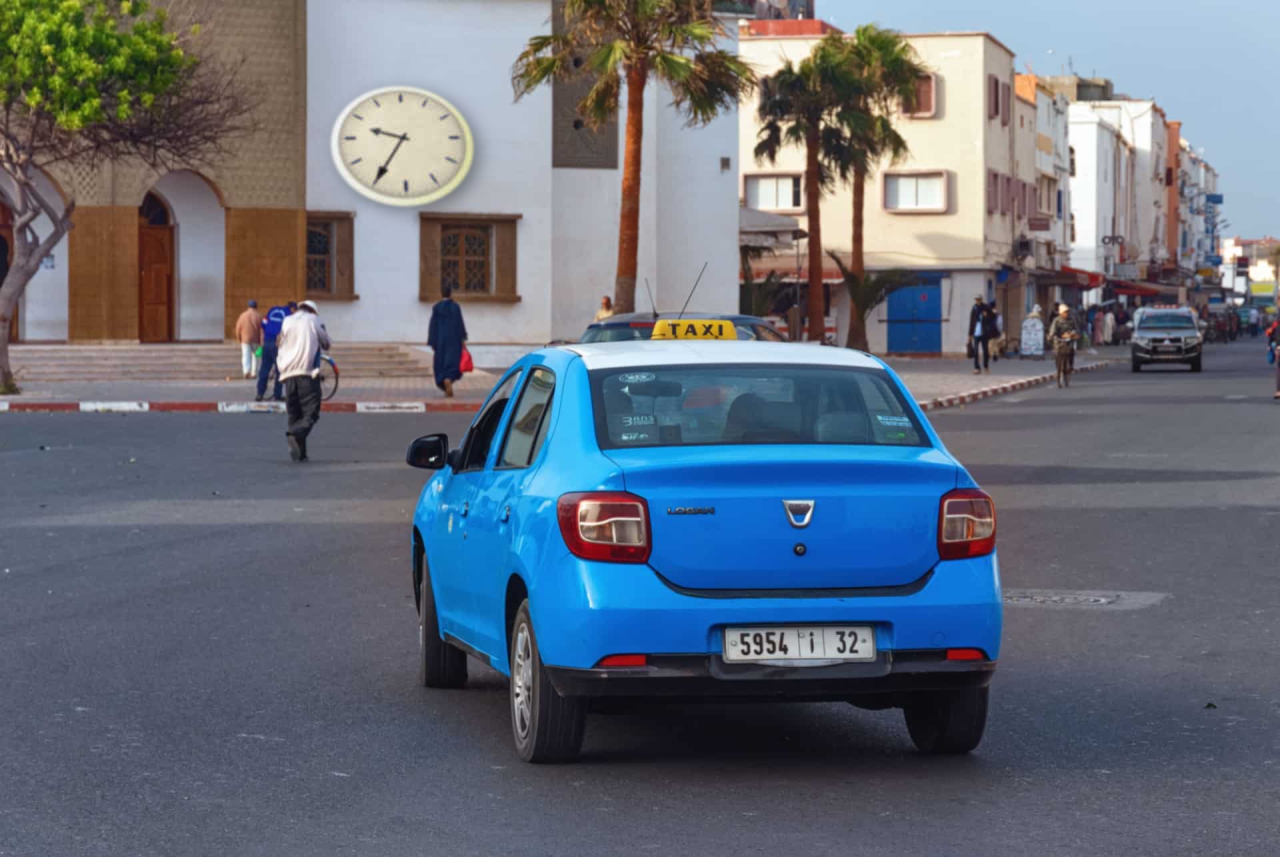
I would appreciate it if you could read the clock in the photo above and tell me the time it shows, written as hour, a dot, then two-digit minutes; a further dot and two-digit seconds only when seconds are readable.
9.35
